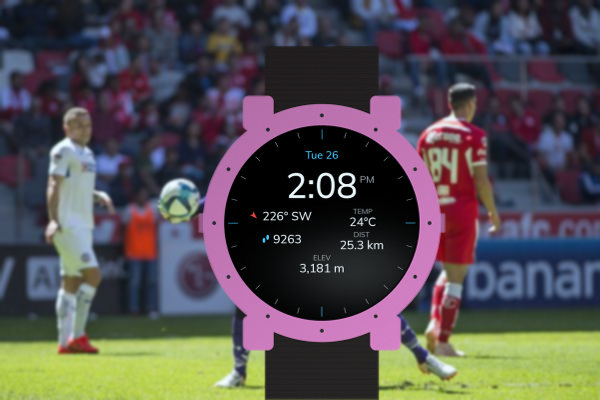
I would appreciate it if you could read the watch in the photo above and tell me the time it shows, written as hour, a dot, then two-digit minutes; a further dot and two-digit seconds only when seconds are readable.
2.08
